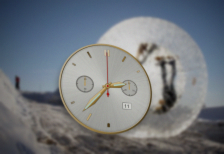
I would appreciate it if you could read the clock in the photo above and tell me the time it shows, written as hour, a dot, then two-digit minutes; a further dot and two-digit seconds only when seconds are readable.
2.37
